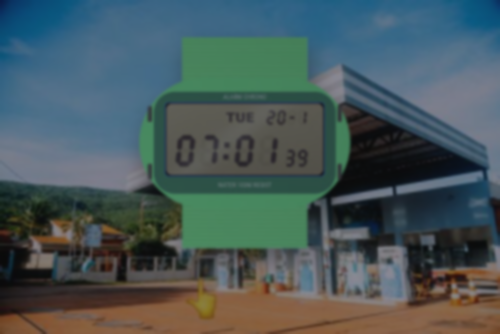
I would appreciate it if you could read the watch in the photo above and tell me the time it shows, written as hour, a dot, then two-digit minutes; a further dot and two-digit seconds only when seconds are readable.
7.01.39
